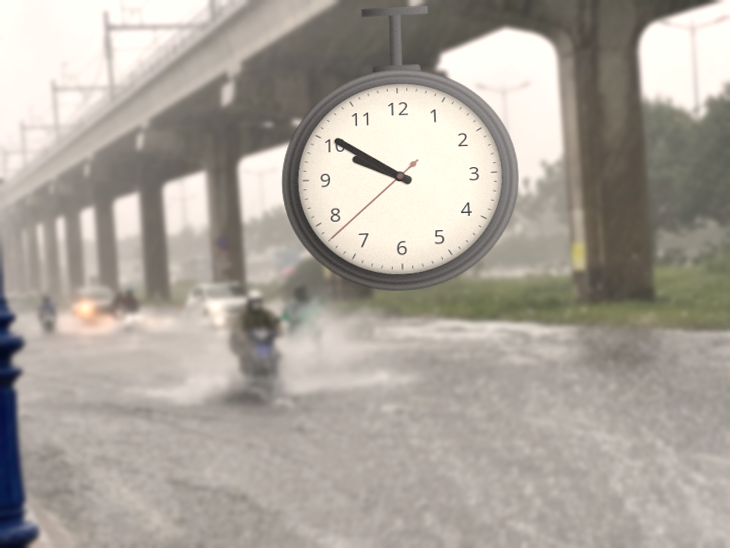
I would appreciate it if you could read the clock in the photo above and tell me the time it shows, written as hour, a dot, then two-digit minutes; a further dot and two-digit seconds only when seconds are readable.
9.50.38
